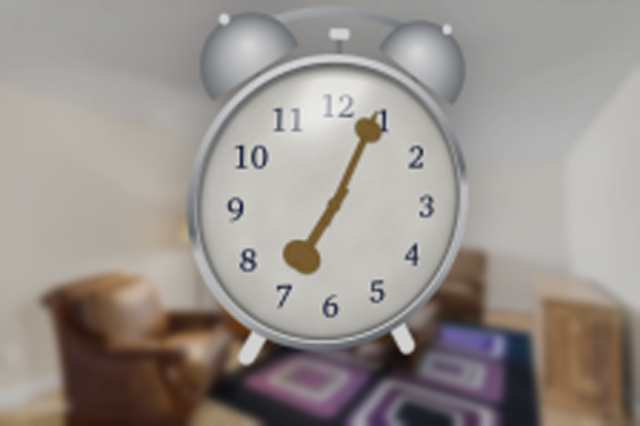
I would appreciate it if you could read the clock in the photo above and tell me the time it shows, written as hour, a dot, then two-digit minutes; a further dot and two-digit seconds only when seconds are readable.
7.04
